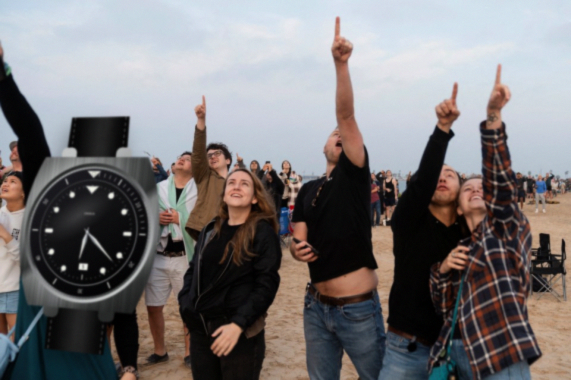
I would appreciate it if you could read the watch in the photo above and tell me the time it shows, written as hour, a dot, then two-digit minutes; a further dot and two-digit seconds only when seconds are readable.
6.22
